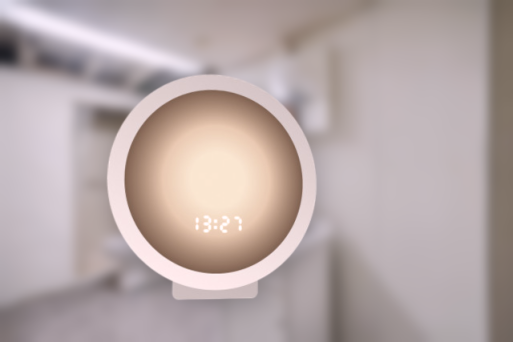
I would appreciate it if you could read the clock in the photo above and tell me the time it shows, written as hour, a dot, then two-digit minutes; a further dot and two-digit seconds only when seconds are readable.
13.27
